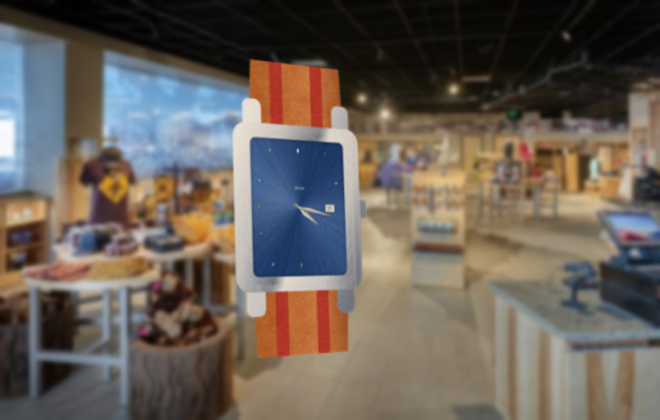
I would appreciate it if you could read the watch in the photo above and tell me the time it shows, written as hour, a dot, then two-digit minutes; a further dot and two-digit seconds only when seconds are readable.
4.17
